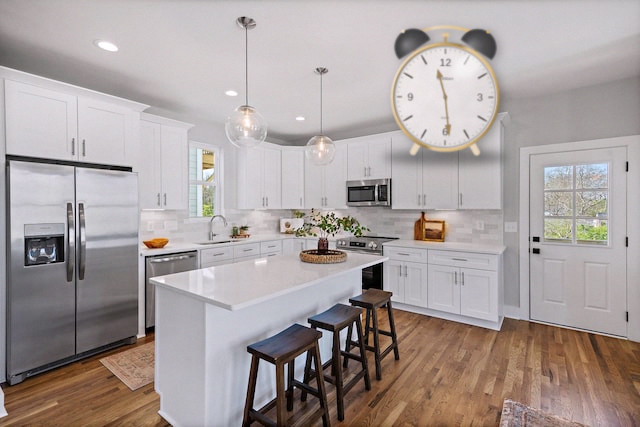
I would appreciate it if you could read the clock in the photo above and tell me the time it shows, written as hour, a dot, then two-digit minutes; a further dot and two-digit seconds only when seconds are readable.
11.29
